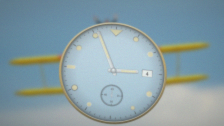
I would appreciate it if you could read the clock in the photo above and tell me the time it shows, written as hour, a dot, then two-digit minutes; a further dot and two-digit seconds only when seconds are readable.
2.56
